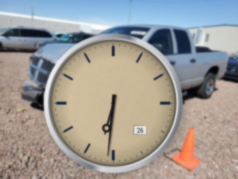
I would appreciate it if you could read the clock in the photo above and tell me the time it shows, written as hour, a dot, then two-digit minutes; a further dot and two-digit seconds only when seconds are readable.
6.31
